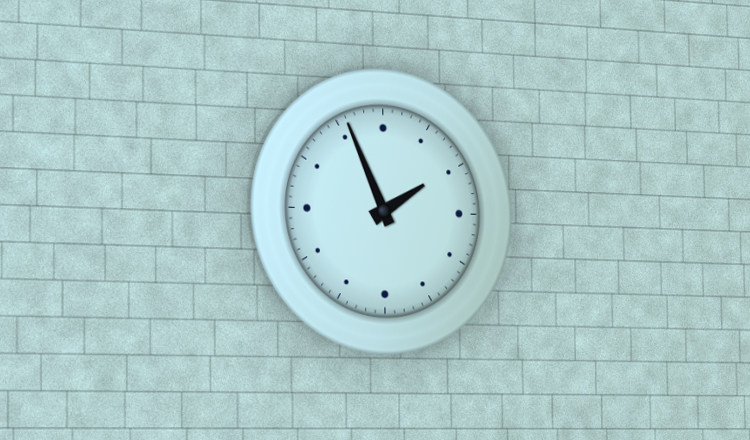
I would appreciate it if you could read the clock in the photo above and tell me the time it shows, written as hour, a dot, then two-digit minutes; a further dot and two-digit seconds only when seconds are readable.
1.56
